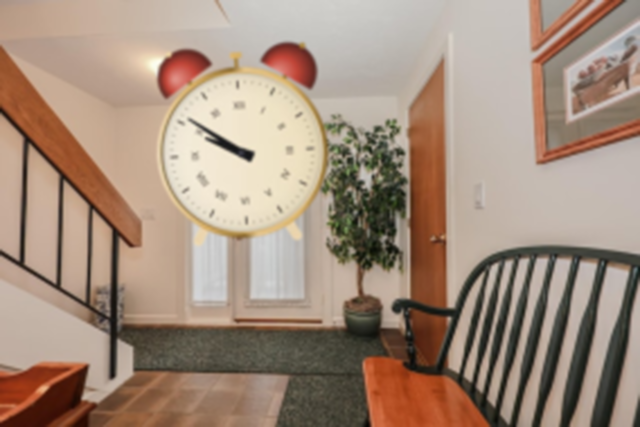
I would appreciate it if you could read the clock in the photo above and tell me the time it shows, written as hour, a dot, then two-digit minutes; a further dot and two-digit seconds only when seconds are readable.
9.51
